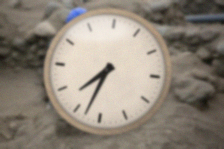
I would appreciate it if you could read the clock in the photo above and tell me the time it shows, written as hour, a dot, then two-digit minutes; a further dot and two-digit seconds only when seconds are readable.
7.33
